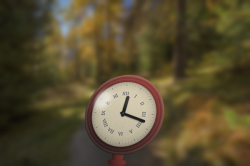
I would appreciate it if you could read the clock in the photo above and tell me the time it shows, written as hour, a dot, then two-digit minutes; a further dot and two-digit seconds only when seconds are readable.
12.18
